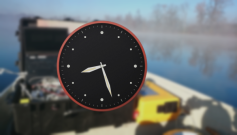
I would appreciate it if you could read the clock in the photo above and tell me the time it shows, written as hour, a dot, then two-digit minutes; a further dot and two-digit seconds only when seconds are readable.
8.27
